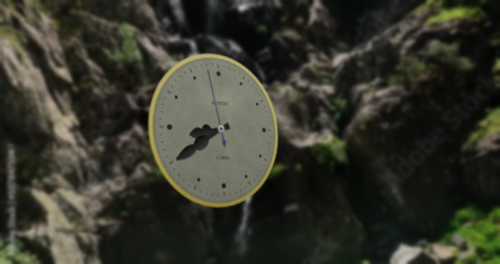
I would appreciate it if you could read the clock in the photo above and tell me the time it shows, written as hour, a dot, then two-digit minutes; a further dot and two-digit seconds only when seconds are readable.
8.39.58
